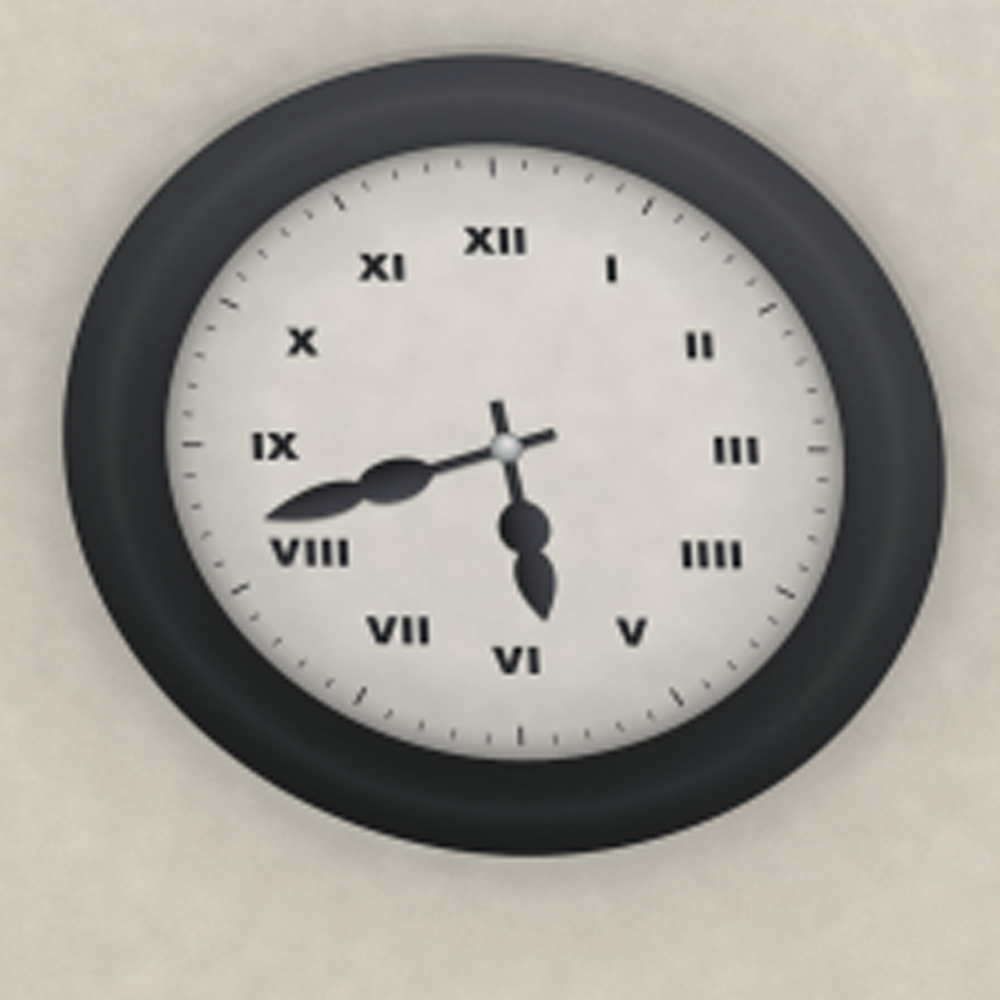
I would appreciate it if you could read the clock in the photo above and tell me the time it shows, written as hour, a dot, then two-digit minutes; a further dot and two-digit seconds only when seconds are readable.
5.42
